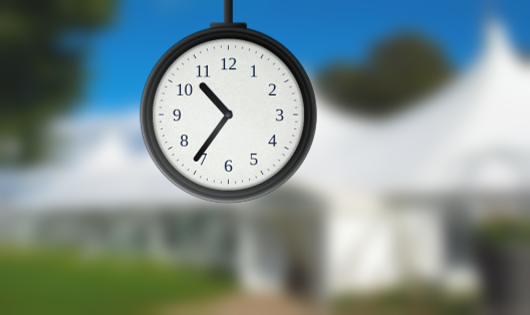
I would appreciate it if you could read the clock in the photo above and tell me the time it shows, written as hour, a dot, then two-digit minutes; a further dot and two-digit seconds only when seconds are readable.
10.36
